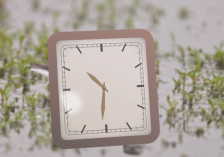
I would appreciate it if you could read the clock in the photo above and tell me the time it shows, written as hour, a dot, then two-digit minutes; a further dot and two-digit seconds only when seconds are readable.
10.31
